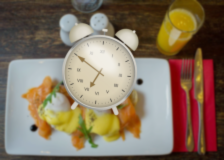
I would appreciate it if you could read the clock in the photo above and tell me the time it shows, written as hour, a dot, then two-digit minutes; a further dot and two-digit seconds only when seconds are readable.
6.50
